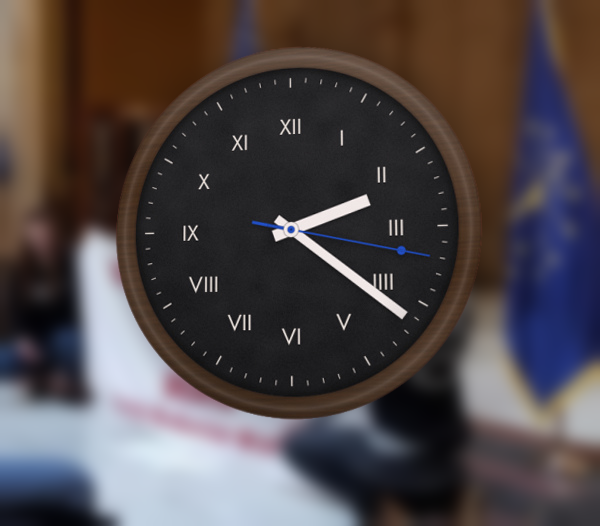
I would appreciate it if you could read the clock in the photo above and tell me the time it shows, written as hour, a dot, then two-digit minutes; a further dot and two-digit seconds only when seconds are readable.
2.21.17
